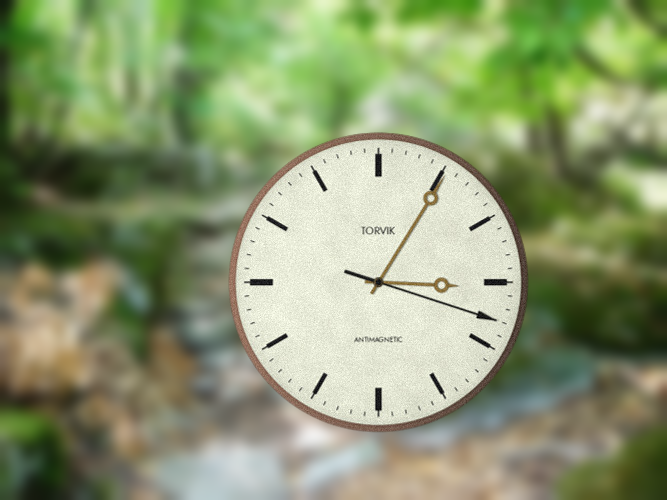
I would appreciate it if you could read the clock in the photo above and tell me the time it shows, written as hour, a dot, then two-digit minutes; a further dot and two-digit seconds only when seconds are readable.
3.05.18
